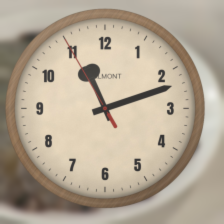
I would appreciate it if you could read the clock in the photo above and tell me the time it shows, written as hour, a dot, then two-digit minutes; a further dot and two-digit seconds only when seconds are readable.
11.11.55
